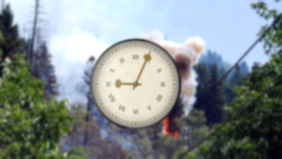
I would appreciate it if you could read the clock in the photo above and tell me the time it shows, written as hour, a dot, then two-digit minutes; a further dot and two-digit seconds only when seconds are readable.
9.04
